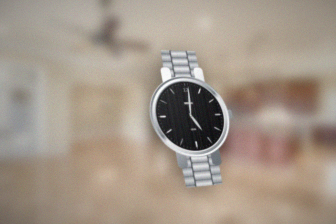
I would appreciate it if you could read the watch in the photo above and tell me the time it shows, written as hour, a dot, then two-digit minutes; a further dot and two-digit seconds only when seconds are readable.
5.01
